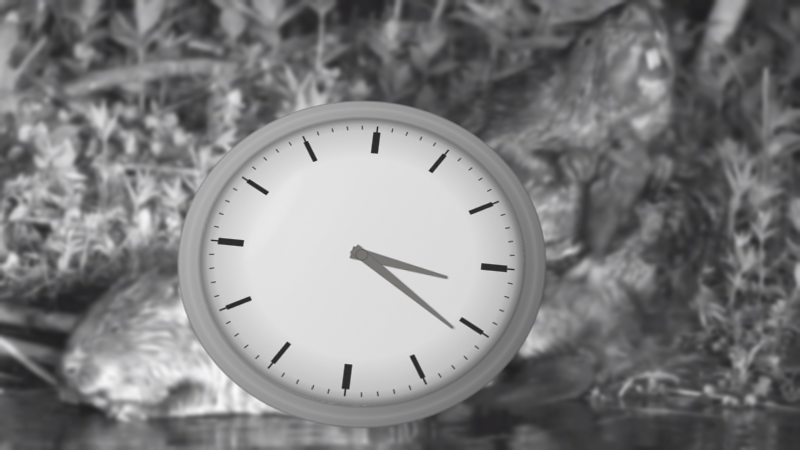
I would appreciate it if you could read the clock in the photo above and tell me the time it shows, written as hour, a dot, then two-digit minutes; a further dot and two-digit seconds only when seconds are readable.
3.21
